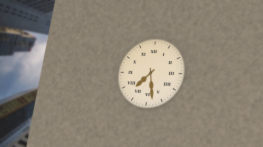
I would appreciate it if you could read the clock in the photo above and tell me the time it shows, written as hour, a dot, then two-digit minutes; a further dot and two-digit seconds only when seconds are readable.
7.28
